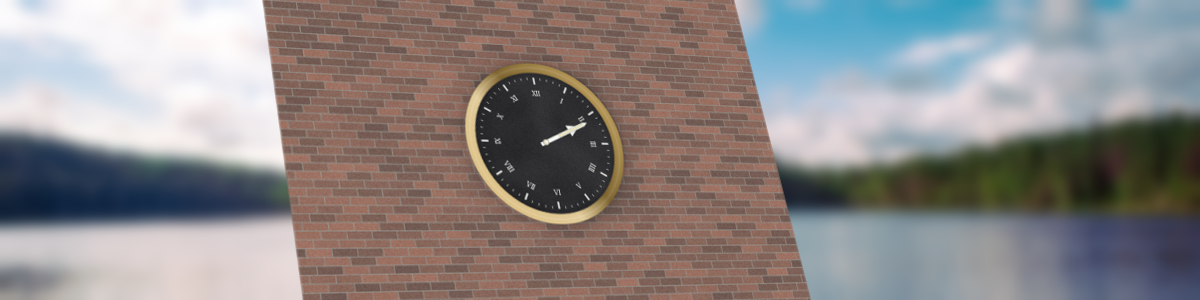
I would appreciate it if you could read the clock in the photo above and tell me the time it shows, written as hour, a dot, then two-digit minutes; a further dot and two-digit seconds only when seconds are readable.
2.11
